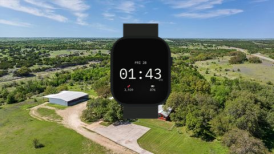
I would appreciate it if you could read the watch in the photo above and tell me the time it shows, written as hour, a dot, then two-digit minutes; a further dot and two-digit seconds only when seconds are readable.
1.43
